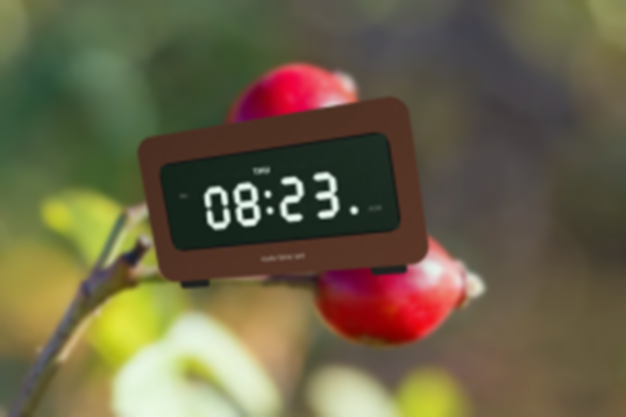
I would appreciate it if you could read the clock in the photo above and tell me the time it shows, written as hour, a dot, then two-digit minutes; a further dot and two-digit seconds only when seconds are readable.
8.23
